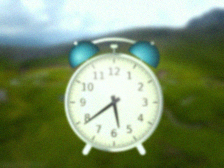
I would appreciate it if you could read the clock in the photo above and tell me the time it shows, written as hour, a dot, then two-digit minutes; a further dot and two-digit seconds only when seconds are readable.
5.39
